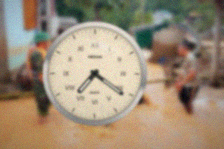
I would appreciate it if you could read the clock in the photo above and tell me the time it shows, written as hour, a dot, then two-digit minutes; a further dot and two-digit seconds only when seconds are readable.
7.21
